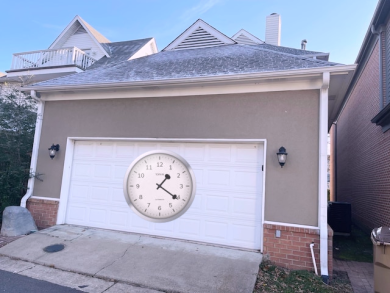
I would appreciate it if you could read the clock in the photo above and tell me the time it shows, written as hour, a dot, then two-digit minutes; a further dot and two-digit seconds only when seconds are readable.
1.21
